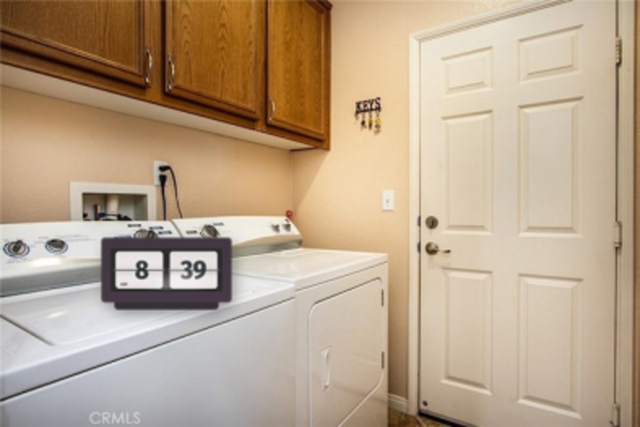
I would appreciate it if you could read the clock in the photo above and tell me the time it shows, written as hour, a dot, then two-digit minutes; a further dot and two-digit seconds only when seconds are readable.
8.39
